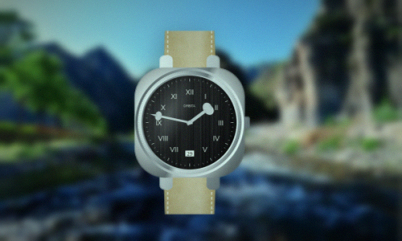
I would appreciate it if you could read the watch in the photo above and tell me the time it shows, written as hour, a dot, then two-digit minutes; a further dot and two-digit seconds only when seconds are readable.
1.47
